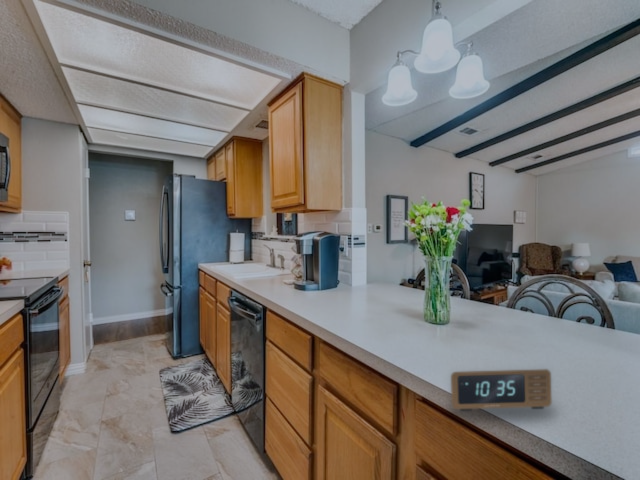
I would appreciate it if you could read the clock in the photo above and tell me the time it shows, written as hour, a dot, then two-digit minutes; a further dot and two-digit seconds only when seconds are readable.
10.35
